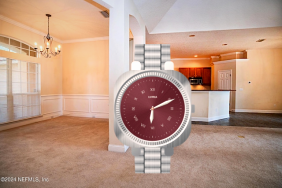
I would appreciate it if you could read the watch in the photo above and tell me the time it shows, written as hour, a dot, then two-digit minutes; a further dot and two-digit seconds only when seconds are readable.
6.11
